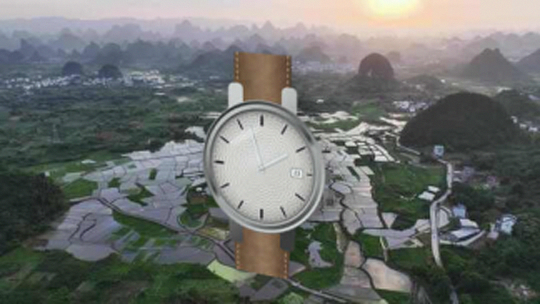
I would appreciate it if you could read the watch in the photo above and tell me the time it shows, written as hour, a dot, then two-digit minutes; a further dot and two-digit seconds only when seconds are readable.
1.57
